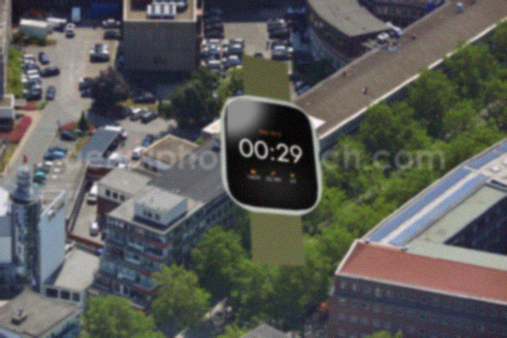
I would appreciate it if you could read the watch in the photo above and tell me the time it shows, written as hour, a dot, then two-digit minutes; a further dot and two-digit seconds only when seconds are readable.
0.29
